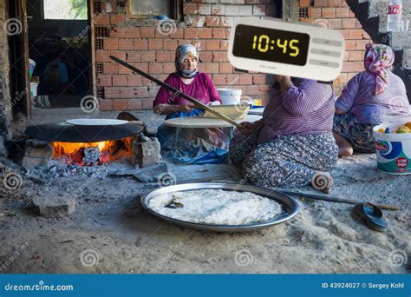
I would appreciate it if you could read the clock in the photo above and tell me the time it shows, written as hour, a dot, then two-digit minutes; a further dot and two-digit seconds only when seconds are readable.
10.45
